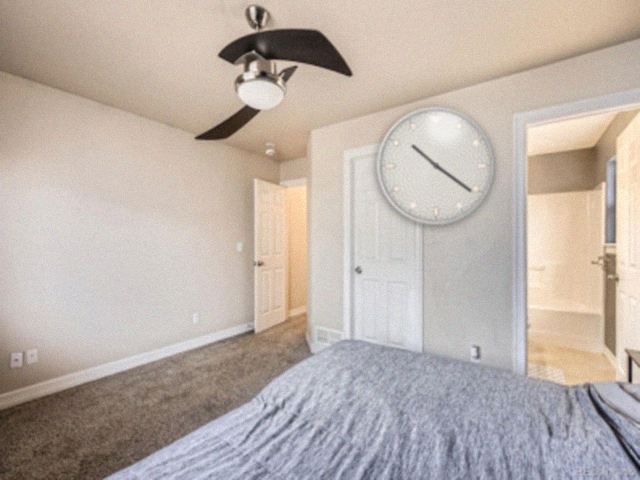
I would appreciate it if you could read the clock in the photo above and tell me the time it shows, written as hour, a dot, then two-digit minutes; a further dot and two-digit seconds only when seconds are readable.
10.21
